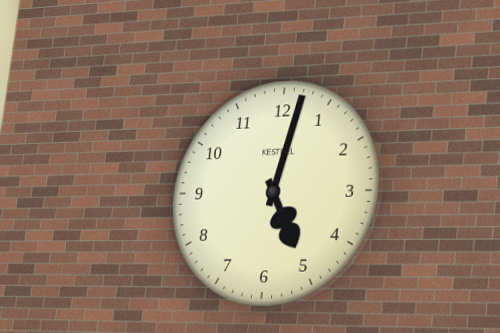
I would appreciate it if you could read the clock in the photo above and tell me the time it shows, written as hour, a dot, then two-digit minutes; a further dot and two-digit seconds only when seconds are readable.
5.02
